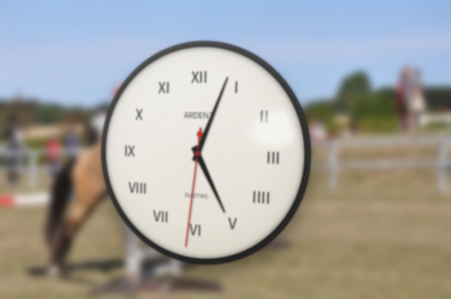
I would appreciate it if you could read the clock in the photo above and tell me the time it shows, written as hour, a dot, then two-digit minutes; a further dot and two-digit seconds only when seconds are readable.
5.03.31
